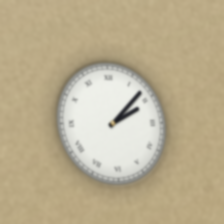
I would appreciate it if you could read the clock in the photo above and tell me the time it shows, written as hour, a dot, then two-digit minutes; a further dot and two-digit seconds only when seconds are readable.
2.08
